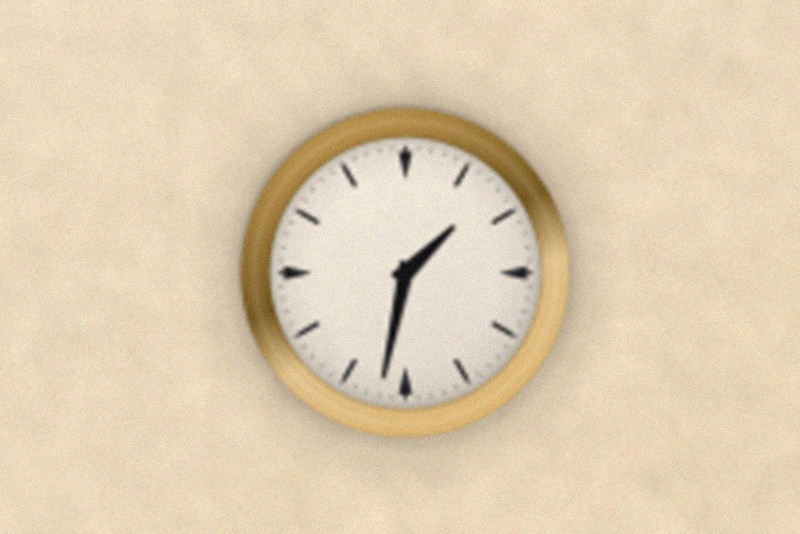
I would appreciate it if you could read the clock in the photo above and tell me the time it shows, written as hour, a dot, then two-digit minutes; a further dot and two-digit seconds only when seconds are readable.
1.32
